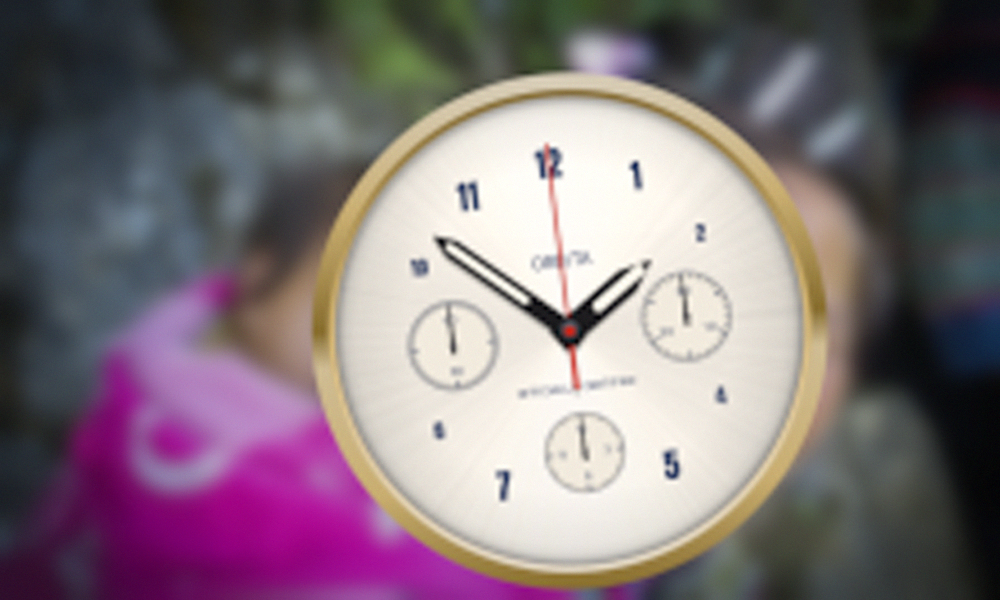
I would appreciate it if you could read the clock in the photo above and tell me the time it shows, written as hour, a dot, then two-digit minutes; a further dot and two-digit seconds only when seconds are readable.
1.52
